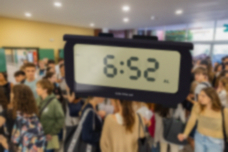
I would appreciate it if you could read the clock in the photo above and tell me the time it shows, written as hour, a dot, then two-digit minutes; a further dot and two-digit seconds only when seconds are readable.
6.52
